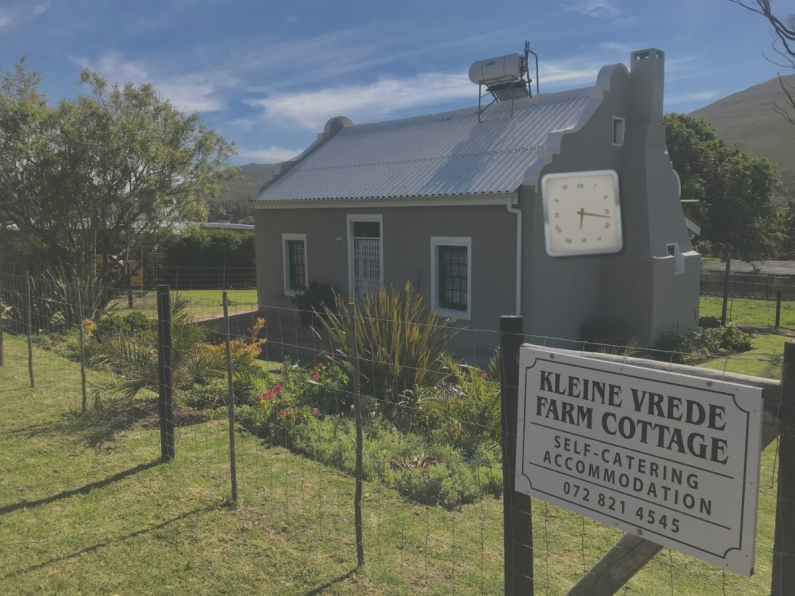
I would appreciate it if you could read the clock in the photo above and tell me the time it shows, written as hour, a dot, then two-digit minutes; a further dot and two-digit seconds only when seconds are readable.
6.17
